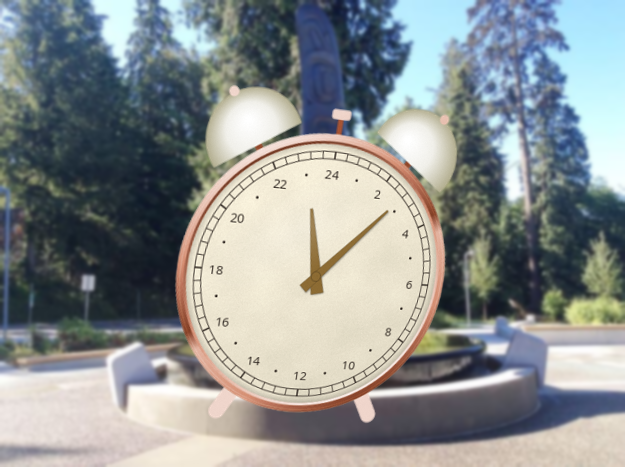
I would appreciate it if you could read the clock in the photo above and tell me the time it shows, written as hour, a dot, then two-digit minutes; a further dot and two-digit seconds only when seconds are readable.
23.07
